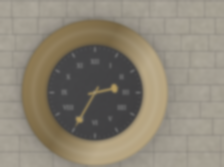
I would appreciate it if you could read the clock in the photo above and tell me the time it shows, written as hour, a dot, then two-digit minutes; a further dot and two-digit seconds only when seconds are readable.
2.35
